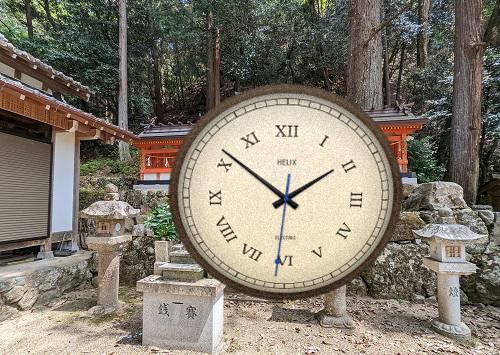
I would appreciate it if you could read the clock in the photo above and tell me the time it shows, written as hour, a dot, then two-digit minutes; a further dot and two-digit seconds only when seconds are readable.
1.51.31
